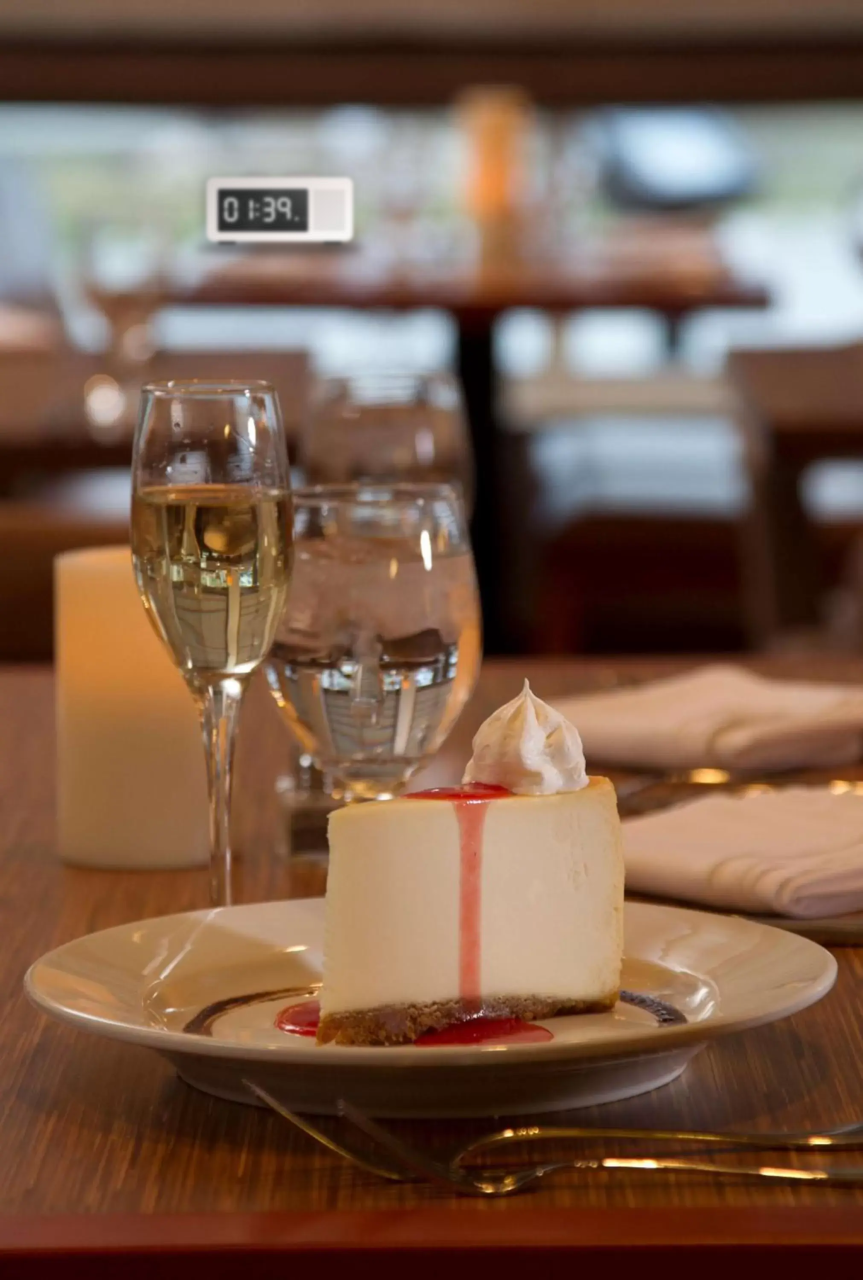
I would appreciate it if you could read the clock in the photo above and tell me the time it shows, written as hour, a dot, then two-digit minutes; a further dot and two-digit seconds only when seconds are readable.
1.39
